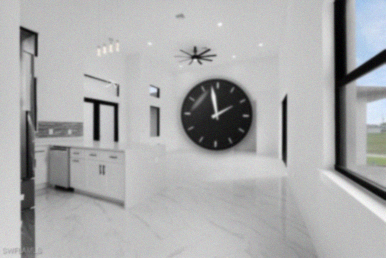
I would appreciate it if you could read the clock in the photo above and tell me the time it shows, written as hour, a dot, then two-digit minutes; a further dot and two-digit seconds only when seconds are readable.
1.58
